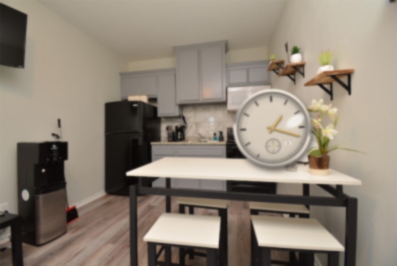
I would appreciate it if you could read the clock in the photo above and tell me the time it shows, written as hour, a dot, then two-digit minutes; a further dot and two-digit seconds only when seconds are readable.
1.18
